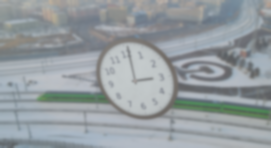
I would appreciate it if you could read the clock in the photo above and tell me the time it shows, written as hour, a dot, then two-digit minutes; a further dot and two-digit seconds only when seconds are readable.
3.01
